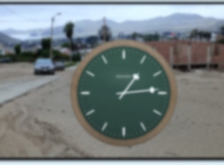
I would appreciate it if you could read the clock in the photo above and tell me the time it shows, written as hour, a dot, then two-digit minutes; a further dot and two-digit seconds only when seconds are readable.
1.14
